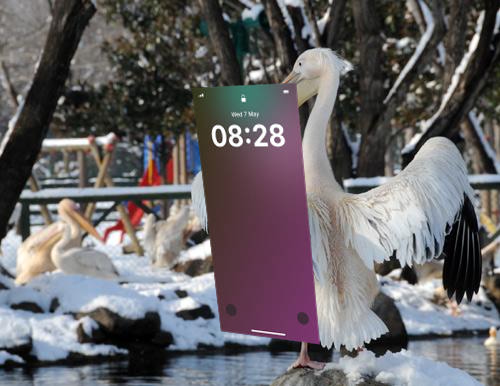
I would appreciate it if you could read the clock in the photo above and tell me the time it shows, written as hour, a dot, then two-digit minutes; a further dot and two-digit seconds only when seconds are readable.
8.28
